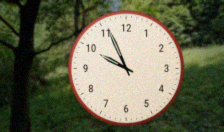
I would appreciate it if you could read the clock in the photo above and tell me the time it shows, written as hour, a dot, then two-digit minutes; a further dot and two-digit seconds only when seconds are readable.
9.56
